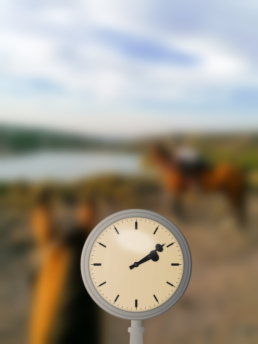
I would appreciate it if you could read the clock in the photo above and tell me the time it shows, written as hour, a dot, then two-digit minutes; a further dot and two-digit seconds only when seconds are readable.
2.09
